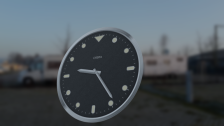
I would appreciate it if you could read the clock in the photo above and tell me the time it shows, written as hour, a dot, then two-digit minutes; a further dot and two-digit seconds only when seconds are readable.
9.24
